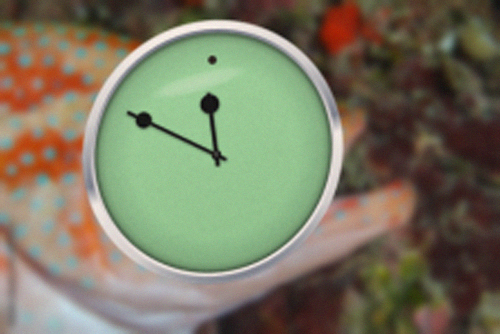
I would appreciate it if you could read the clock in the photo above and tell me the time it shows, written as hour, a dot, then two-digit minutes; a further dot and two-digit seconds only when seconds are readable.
11.50
